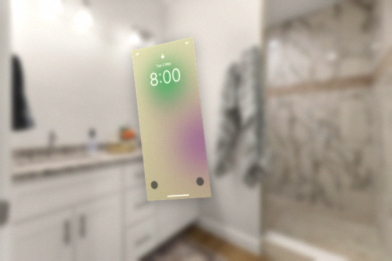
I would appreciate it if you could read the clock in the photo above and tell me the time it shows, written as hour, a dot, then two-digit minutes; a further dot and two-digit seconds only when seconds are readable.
8.00
